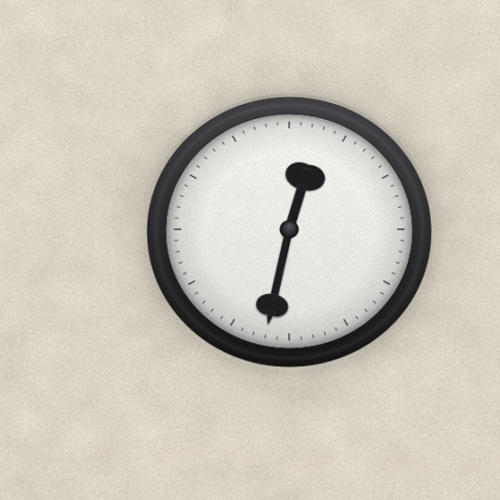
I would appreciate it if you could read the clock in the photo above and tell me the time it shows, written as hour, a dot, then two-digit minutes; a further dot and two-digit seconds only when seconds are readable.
12.32
